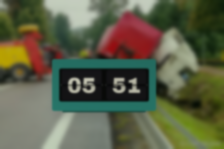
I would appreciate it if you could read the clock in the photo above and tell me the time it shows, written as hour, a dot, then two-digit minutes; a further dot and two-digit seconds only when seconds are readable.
5.51
